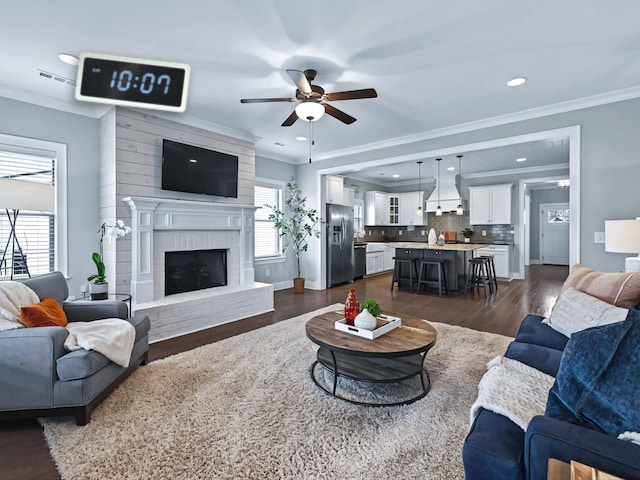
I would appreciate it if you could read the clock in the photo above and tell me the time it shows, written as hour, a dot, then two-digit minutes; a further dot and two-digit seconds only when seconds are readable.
10.07
